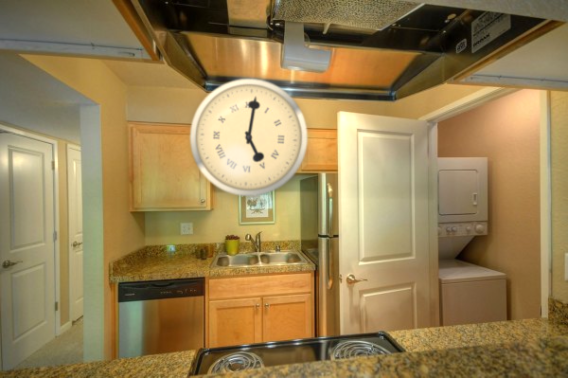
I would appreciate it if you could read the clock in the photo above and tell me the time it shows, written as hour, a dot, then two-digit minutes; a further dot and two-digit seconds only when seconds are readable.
5.01
